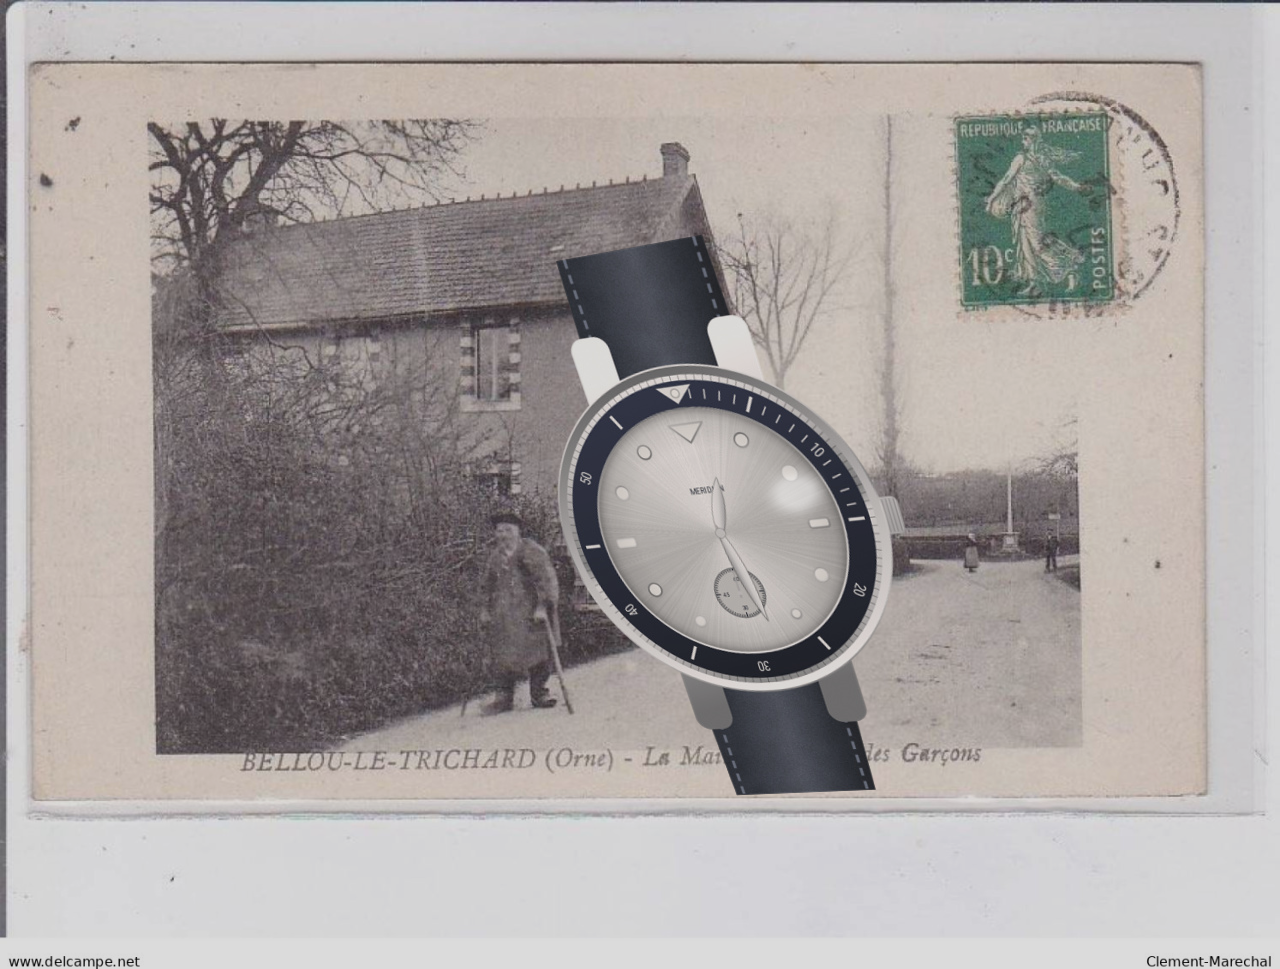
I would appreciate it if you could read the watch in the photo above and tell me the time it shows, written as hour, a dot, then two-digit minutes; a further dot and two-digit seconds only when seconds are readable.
12.28
